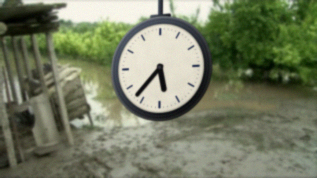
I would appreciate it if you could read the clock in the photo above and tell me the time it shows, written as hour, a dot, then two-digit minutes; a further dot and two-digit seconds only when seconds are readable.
5.37
